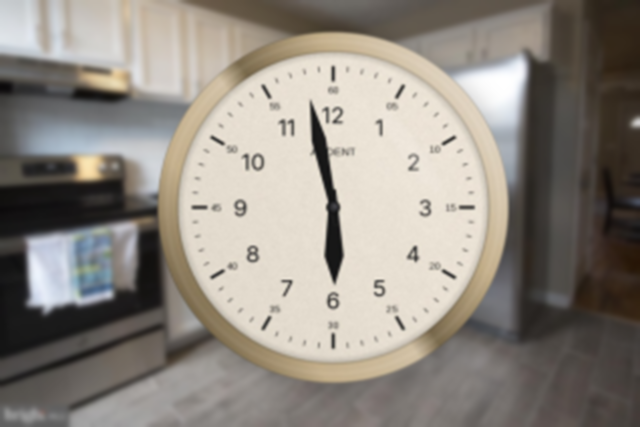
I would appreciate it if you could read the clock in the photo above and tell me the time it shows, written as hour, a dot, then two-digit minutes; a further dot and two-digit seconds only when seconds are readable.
5.58
